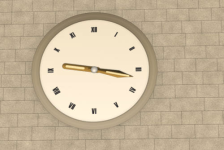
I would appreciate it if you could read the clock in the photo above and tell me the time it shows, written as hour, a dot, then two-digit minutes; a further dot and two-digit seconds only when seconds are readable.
9.17
